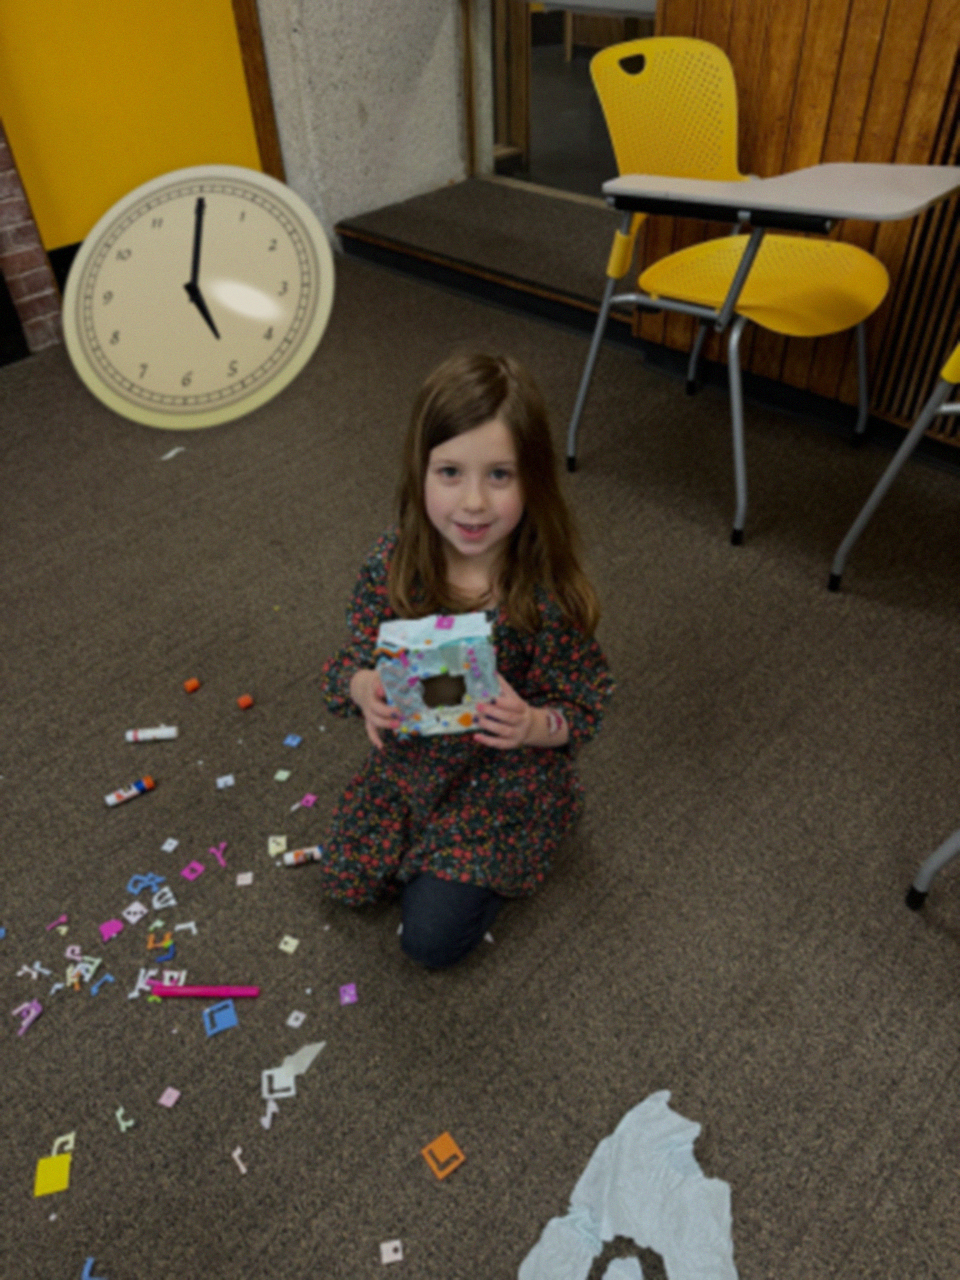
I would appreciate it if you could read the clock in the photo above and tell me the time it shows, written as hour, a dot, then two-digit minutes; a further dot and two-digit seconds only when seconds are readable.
5.00
